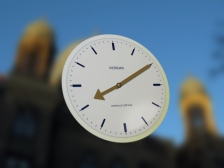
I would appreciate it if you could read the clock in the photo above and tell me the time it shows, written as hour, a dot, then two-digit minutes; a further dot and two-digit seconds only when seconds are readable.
8.10
